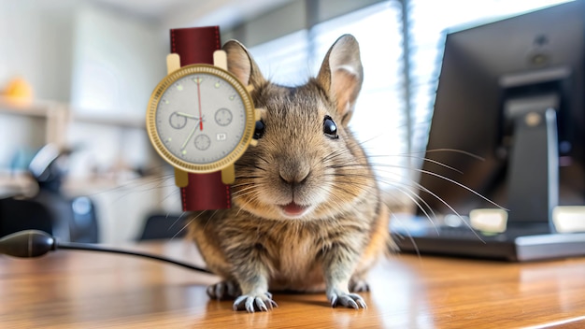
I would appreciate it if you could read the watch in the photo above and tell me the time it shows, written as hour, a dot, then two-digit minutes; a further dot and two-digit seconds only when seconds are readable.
9.36
